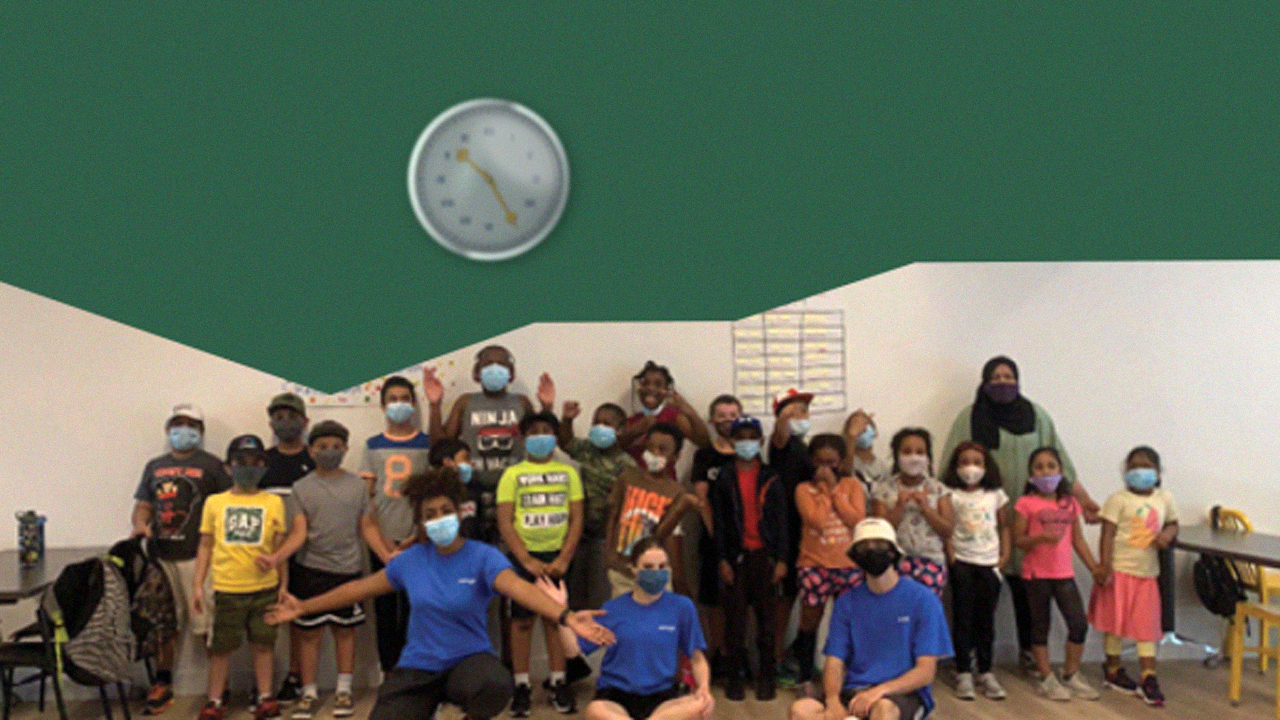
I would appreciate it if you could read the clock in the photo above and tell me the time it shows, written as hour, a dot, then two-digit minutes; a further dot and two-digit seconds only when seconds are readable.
10.25
